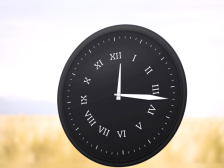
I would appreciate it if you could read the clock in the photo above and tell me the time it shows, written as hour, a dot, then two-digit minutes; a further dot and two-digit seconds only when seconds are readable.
12.17
